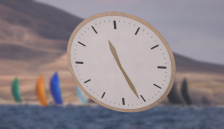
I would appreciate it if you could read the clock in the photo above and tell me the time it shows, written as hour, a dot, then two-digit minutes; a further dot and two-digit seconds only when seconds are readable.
11.26
